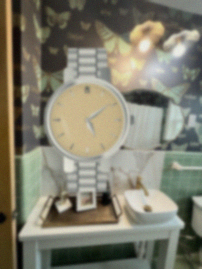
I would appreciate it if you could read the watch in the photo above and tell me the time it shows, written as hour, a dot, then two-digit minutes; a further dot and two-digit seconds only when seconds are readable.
5.09
